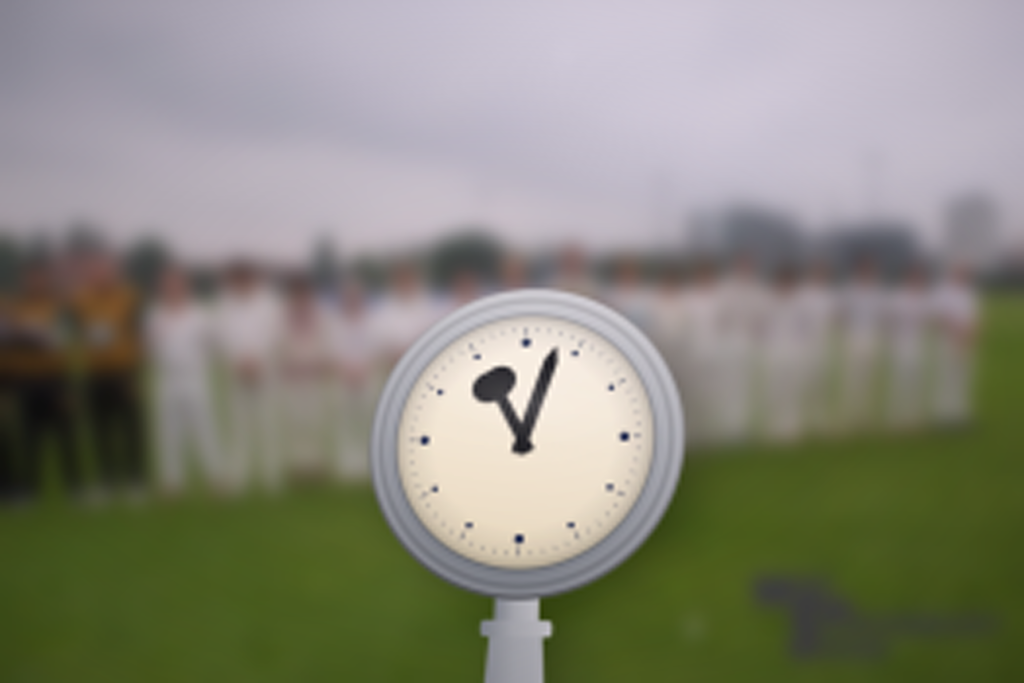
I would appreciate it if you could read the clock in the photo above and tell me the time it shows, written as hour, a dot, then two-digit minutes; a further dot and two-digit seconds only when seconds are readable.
11.03
